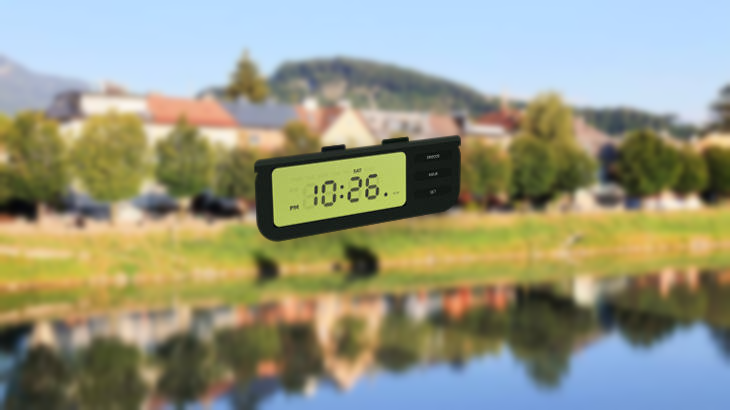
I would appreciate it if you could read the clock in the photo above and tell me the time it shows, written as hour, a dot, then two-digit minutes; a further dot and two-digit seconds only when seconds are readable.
10.26
